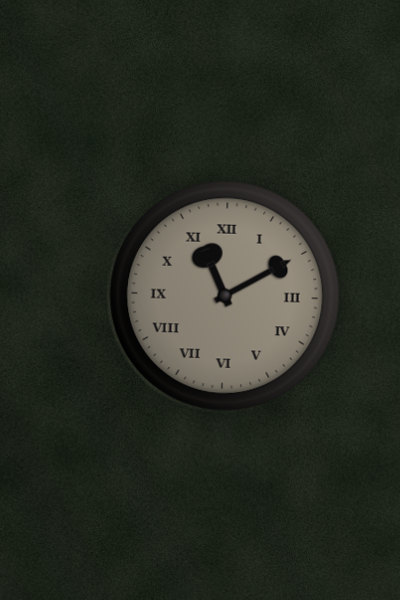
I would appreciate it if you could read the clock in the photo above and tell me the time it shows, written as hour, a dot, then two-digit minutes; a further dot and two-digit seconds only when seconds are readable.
11.10
